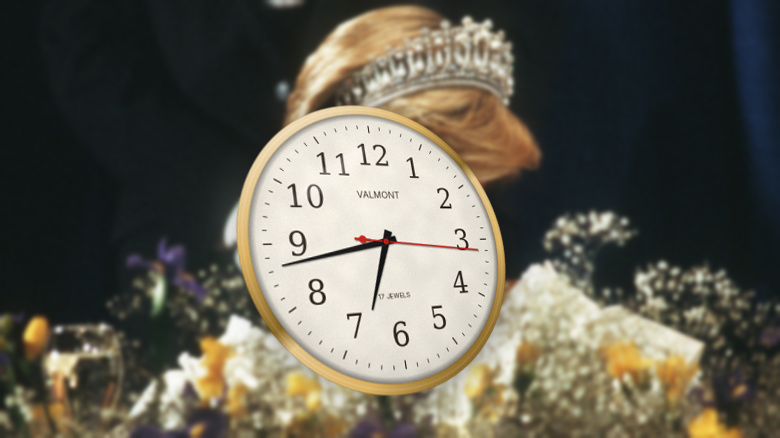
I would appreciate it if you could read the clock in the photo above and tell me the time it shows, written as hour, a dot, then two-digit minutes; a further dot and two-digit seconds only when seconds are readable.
6.43.16
